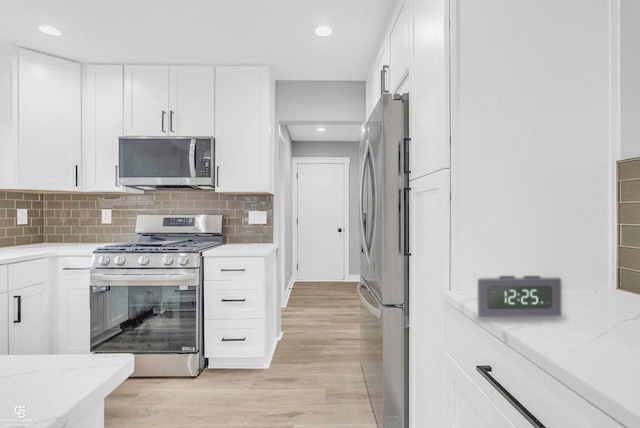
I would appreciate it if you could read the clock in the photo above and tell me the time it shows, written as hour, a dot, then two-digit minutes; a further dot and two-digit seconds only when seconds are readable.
12.25
